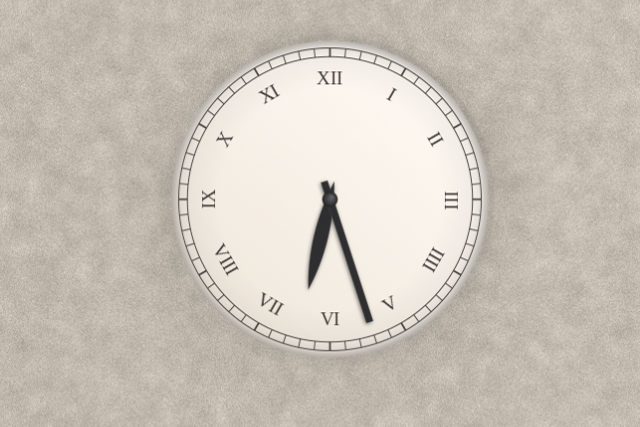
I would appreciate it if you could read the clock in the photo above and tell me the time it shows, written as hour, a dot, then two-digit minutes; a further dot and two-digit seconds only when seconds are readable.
6.27
